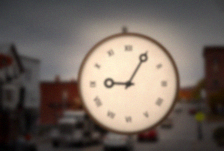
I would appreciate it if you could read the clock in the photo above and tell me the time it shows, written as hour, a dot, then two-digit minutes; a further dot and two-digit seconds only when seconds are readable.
9.05
